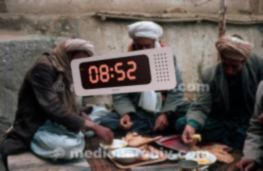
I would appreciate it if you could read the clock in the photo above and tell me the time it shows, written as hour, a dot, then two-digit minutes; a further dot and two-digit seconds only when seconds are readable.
8.52
